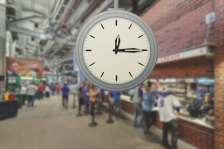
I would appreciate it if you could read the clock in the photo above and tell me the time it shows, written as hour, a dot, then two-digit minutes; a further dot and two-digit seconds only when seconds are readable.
12.15
